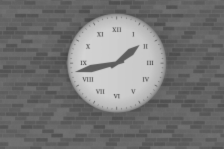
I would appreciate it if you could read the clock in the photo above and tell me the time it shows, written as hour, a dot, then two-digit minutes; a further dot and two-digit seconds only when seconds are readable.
1.43
